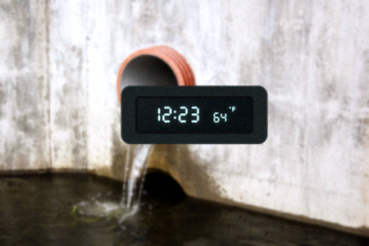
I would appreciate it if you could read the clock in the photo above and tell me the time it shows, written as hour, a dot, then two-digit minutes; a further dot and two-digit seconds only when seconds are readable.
12.23
